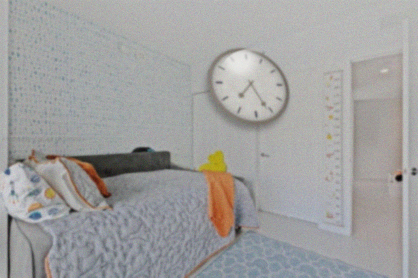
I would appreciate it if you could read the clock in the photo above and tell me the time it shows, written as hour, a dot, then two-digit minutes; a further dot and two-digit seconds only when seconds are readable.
7.26
